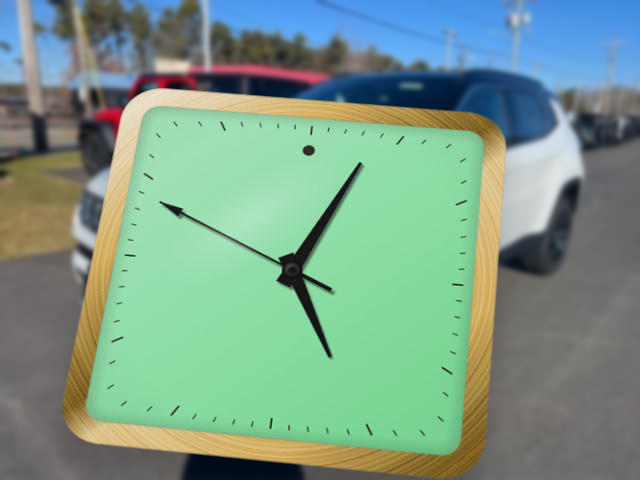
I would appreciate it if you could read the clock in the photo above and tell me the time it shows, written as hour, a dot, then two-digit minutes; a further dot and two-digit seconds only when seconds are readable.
5.03.49
